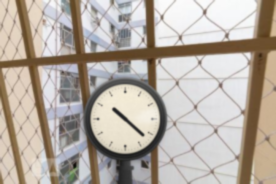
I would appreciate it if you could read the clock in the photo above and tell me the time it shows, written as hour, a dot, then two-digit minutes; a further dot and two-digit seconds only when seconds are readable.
10.22
